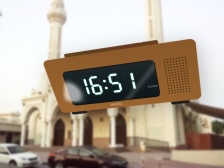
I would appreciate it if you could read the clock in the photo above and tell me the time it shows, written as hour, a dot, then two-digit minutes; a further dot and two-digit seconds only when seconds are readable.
16.51
